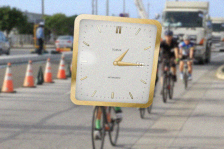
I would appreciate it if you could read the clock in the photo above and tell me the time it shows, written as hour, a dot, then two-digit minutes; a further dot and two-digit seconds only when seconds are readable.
1.15
